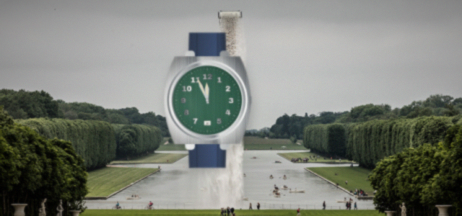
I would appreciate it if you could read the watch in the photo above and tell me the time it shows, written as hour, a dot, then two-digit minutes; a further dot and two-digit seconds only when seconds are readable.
11.56
